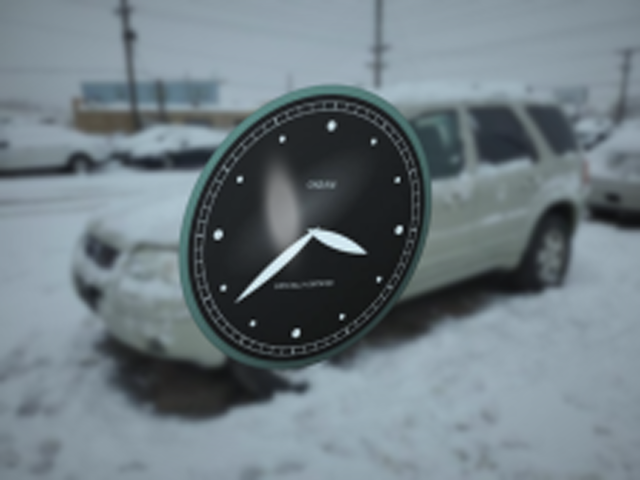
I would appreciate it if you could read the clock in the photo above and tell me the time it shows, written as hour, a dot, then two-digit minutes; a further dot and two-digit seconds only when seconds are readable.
3.38
